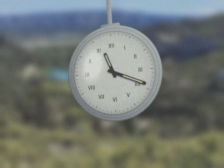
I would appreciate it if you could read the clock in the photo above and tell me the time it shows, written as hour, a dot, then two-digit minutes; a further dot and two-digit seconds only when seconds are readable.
11.19
